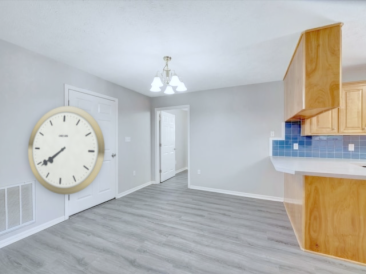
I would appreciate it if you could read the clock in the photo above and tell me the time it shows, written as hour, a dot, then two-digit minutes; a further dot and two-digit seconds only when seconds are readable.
7.39
